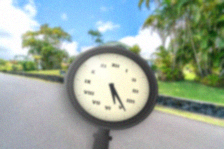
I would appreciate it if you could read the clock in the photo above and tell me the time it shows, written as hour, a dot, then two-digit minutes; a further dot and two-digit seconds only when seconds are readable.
5.24
